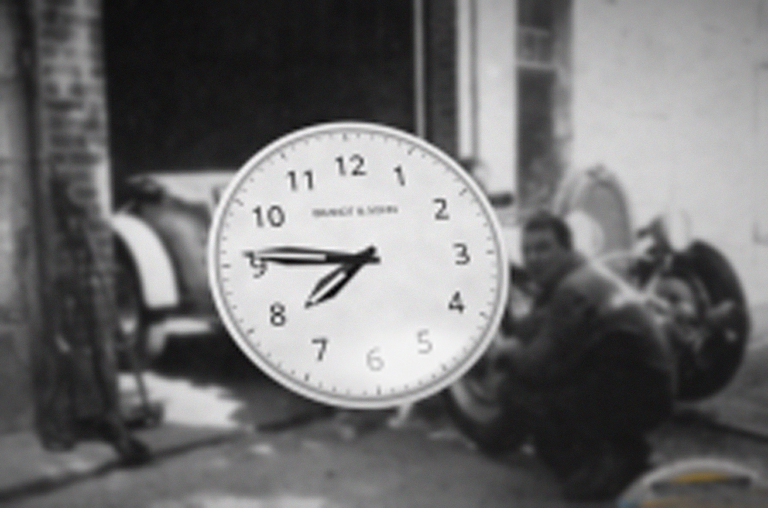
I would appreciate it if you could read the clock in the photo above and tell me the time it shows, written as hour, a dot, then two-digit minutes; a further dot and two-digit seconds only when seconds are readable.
7.46
